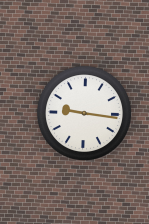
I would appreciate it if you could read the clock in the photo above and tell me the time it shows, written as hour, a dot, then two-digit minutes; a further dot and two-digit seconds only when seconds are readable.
9.16
